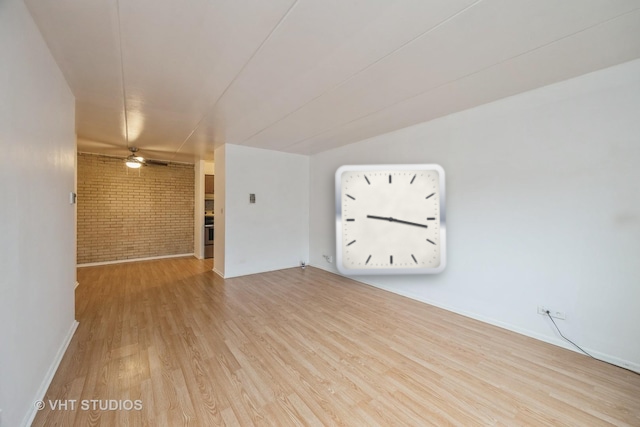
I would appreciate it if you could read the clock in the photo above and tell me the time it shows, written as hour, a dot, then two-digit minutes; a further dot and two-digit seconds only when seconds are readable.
9.17
